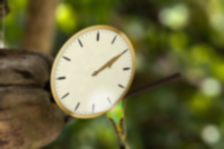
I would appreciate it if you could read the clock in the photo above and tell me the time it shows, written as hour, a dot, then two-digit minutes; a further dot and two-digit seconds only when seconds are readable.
2.10
